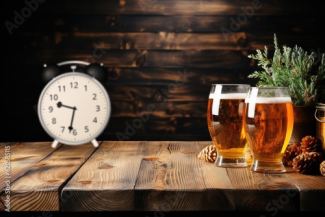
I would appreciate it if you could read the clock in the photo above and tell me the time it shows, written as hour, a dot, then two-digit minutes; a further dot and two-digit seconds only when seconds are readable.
9.32
